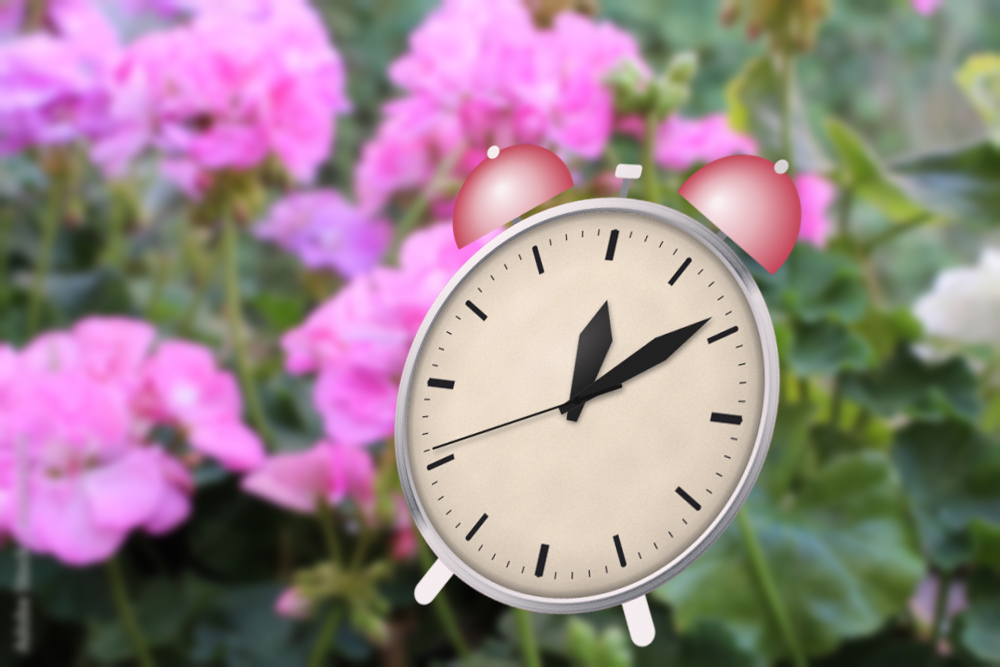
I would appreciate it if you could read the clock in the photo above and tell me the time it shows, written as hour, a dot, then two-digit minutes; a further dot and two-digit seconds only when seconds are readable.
12.08.41
